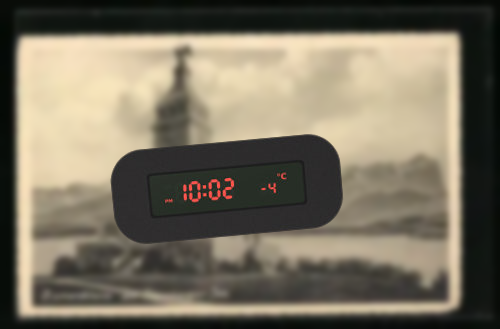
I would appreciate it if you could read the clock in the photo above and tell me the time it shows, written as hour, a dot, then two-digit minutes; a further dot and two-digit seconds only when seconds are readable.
10.02
